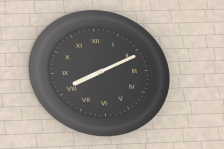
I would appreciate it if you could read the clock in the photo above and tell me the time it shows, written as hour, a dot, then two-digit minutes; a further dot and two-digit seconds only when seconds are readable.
8.11
